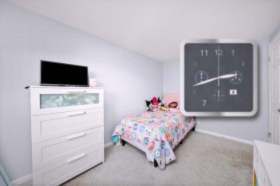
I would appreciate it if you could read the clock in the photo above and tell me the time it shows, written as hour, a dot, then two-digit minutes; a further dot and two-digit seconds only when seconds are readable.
2.42
